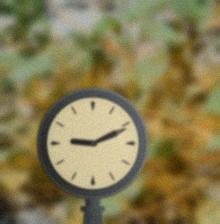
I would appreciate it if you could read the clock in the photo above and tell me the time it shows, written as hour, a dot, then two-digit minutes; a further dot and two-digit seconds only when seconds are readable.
9.11
